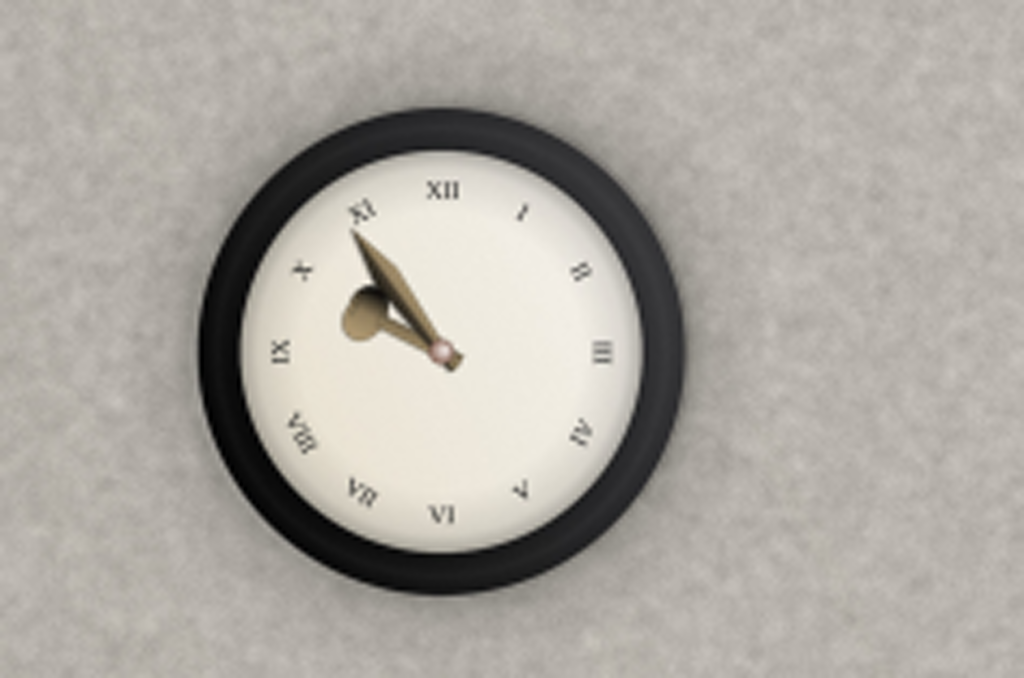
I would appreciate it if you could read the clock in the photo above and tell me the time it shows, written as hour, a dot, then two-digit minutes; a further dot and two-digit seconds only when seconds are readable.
9.54
